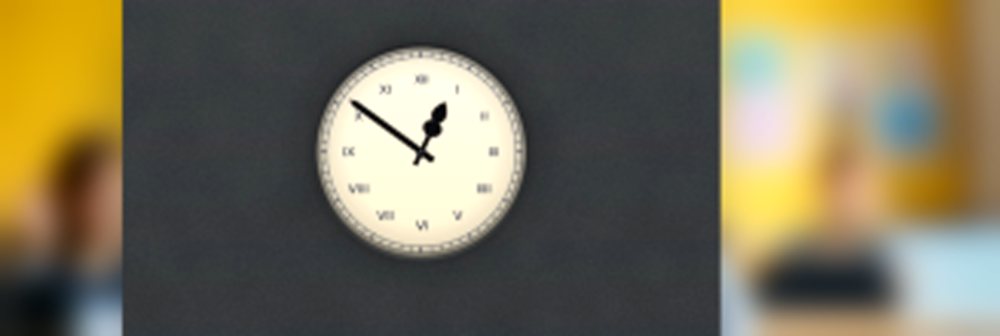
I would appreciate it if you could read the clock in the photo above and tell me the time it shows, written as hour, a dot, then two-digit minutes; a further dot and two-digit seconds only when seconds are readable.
12.51
